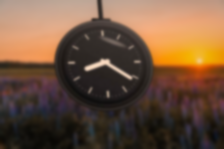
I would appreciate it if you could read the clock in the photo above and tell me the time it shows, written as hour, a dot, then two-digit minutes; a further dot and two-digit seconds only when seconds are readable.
8.21
